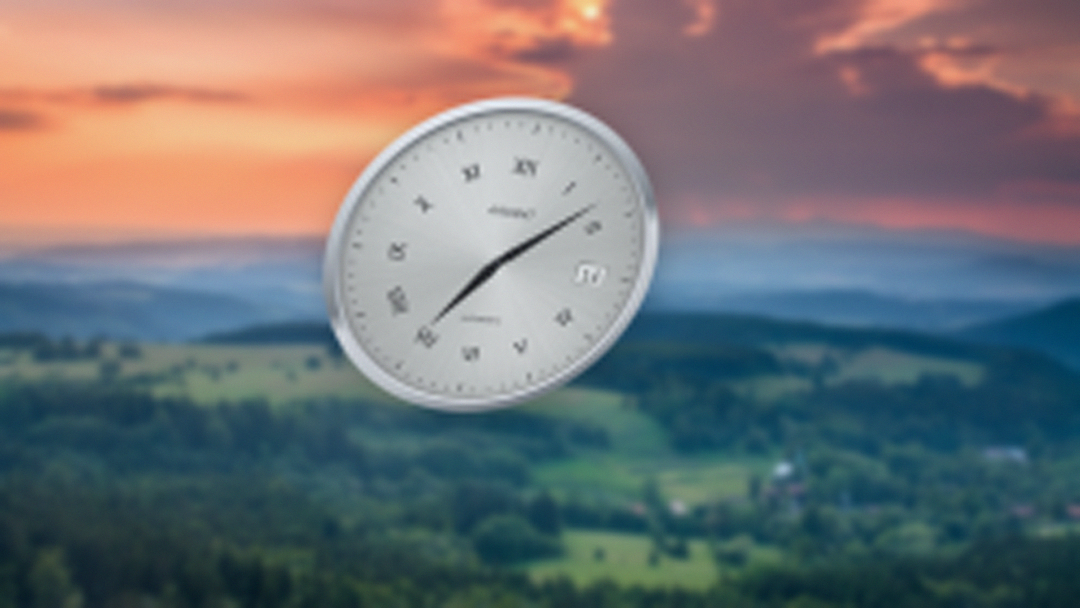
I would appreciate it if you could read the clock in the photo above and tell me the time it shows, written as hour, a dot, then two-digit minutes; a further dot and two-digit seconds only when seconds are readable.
7.08
